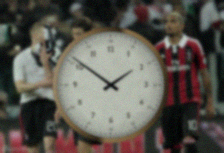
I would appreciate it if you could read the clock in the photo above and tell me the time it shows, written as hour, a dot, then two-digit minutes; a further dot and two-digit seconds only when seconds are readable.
1.51
